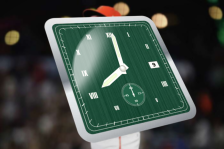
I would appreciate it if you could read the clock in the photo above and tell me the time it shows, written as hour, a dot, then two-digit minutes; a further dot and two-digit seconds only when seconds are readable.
8.01
